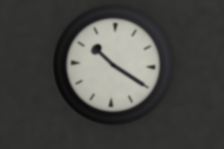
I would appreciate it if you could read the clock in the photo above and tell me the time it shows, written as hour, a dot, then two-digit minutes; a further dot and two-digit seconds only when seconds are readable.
10.20
